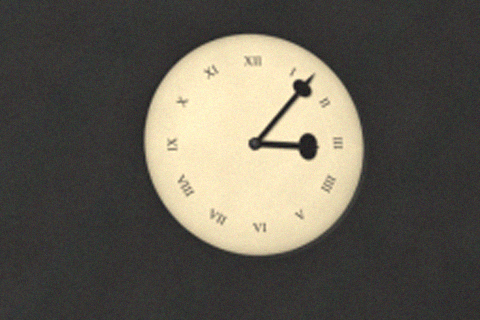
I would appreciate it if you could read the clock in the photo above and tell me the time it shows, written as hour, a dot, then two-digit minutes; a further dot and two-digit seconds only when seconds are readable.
3.07
